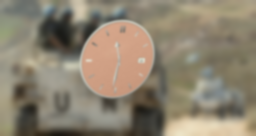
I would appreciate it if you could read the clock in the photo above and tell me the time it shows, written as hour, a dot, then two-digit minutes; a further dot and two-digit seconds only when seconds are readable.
11.31
